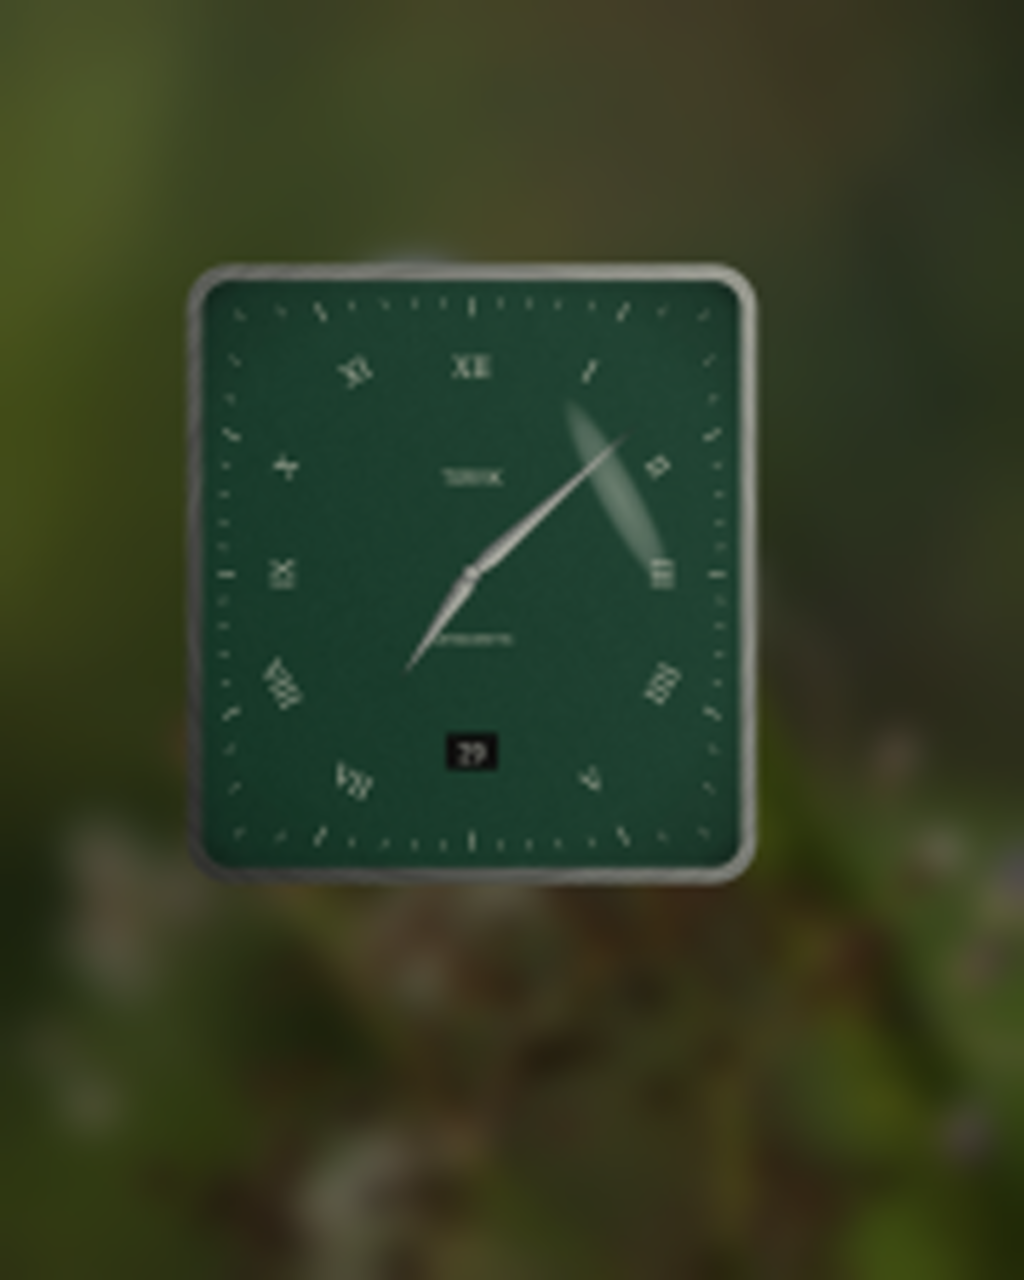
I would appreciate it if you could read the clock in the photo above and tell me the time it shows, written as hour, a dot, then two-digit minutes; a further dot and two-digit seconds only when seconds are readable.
7.08
